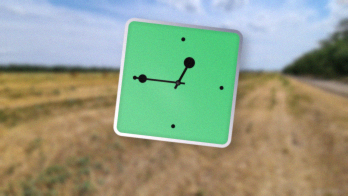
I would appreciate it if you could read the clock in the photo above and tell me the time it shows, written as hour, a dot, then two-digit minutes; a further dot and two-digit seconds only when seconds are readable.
12.45
